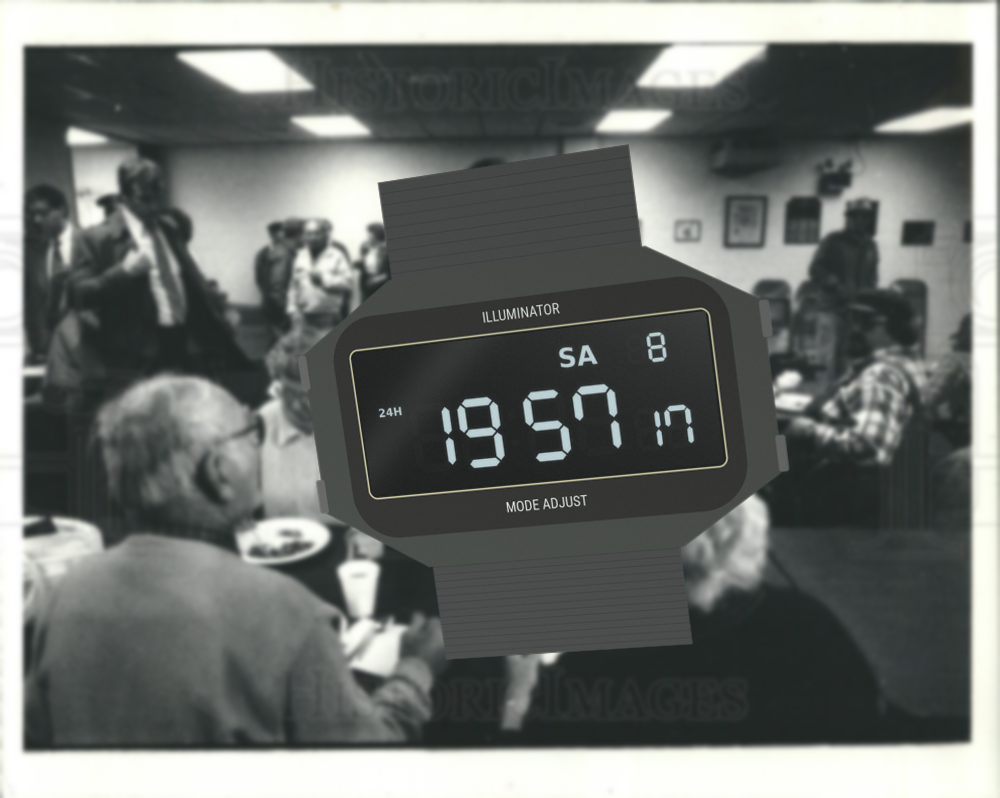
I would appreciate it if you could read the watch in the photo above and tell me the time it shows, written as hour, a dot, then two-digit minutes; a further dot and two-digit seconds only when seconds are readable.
19.57.17
